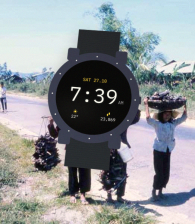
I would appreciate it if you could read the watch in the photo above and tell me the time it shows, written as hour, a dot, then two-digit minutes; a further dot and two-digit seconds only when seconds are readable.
7.39
